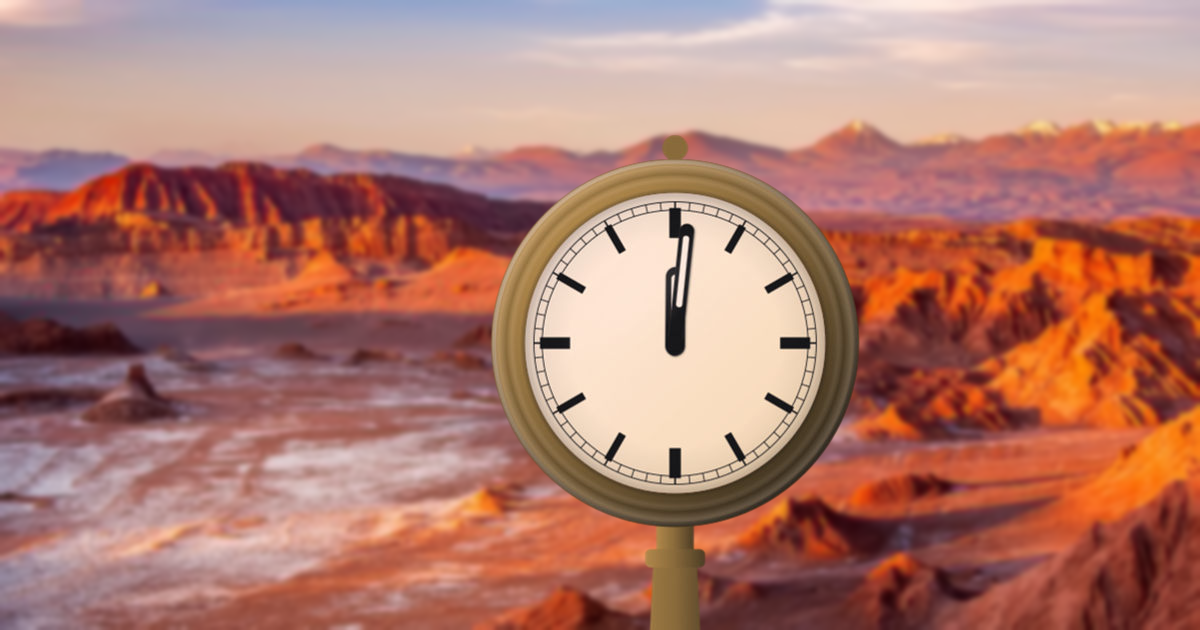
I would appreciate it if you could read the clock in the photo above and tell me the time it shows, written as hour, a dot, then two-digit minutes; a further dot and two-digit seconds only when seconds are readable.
12.01
